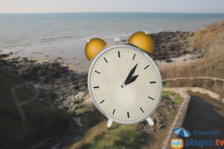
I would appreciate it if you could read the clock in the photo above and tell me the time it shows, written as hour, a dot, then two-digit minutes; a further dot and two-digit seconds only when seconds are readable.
2.07
